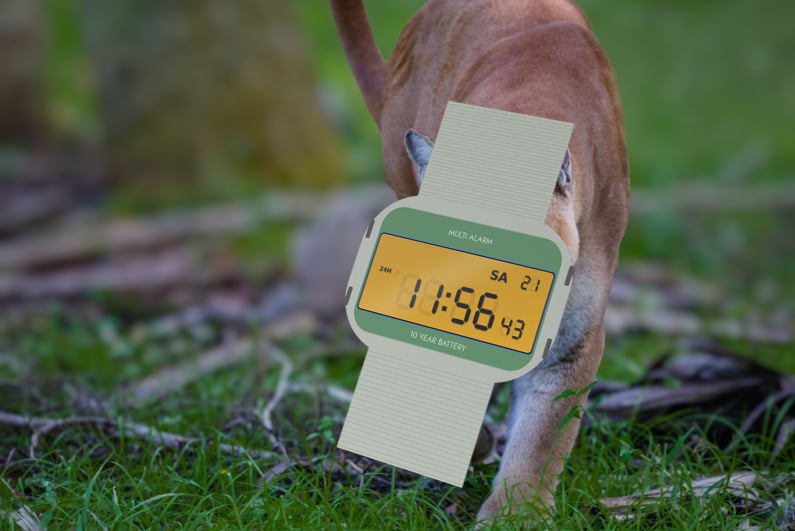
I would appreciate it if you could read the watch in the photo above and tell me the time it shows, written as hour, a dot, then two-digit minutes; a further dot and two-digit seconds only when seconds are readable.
11.56.43
